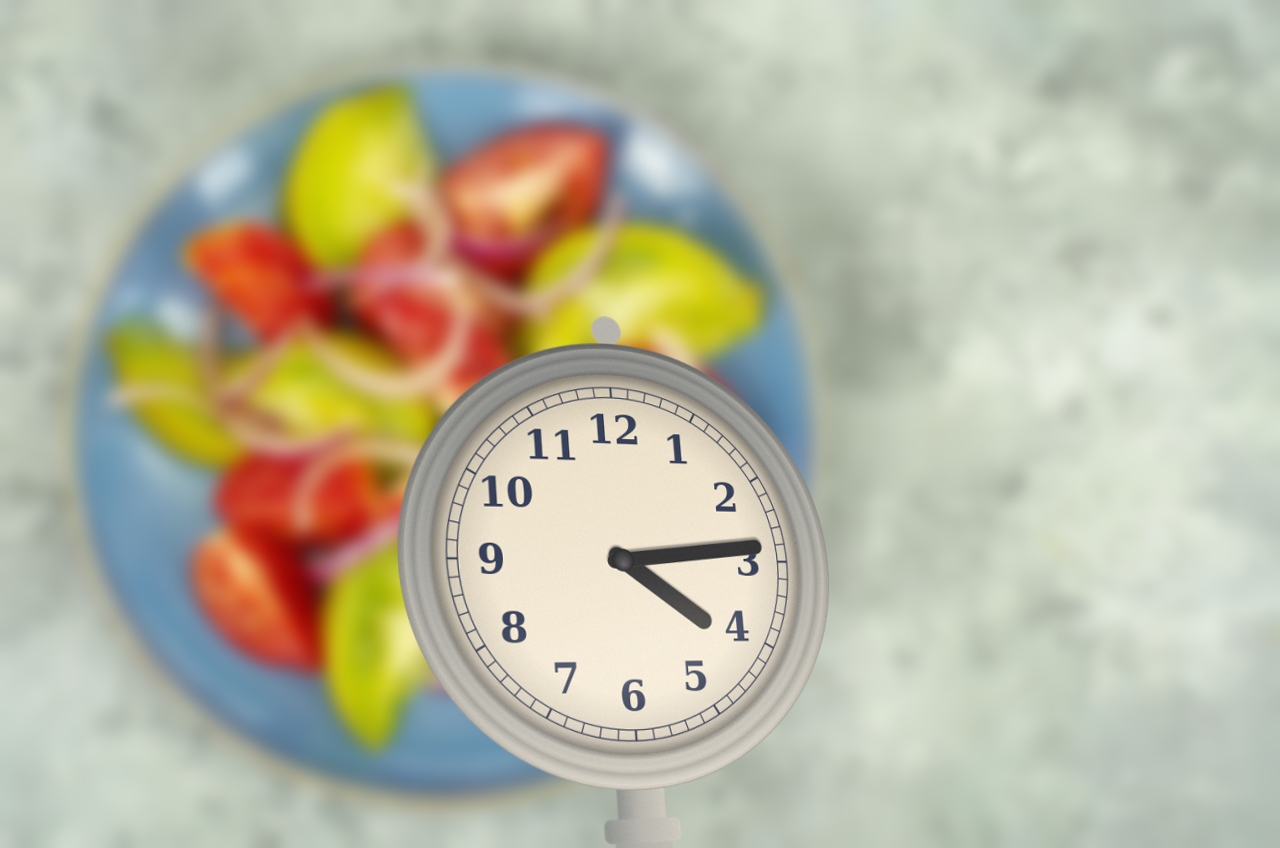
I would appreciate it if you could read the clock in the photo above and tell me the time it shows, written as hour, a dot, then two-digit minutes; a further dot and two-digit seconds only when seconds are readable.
4.14
